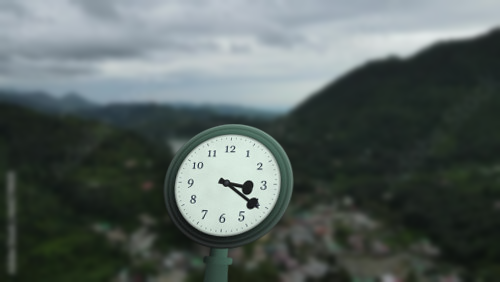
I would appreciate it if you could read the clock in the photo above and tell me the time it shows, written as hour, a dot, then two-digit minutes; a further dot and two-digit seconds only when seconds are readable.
3.21
